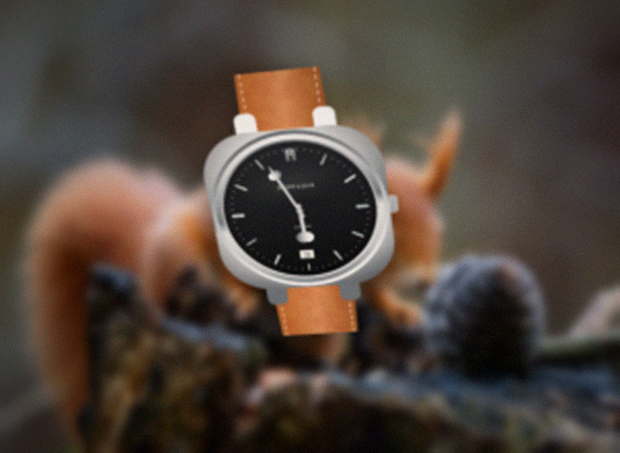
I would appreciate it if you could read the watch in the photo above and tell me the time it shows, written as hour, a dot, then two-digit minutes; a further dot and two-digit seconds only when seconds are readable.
5.56
